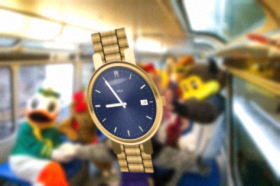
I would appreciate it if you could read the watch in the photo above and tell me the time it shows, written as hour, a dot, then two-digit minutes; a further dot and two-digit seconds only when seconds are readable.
8.55
